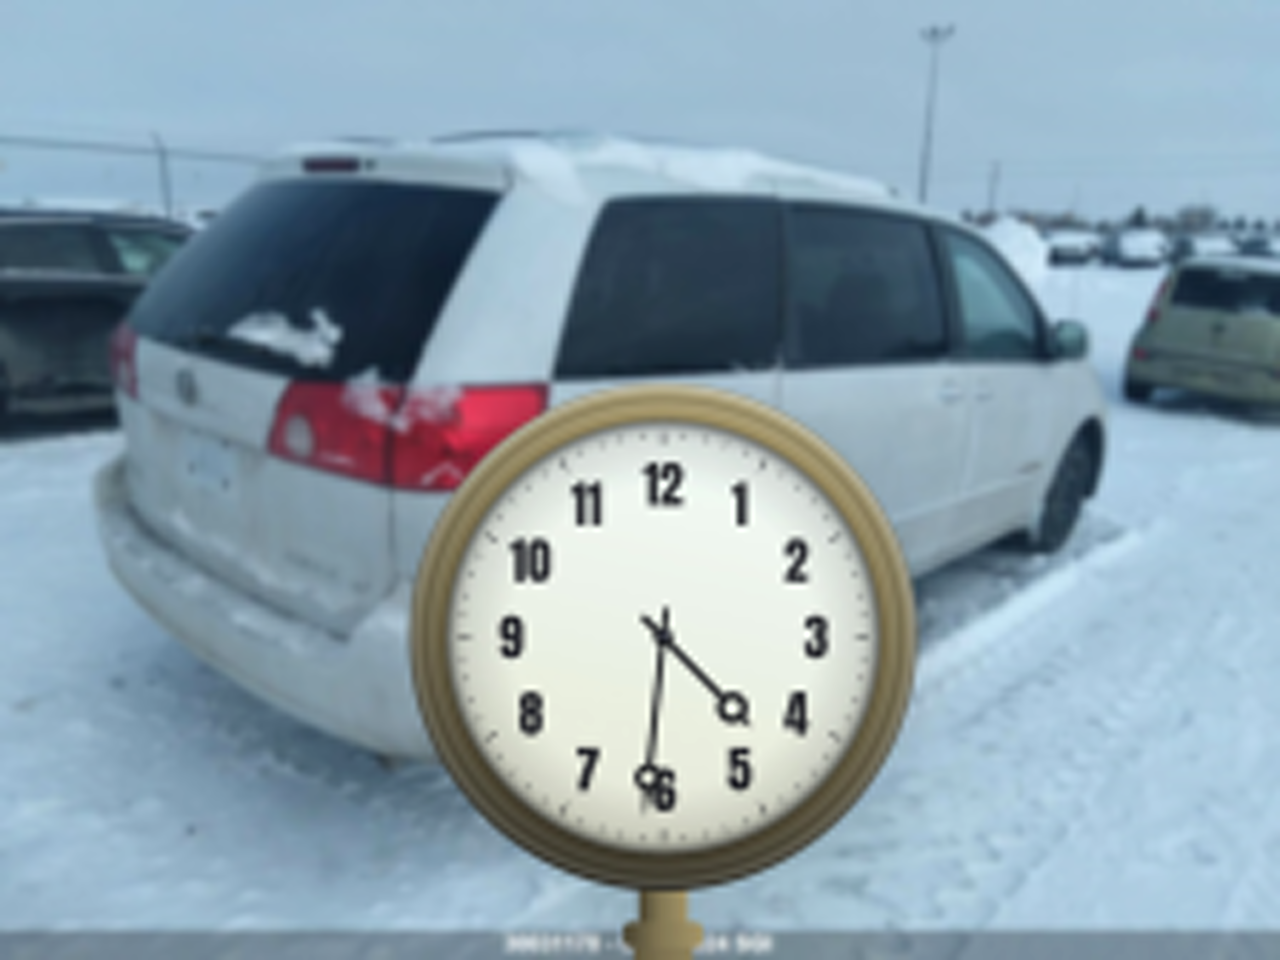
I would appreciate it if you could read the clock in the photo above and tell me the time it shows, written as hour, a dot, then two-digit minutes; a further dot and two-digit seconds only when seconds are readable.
4.31
